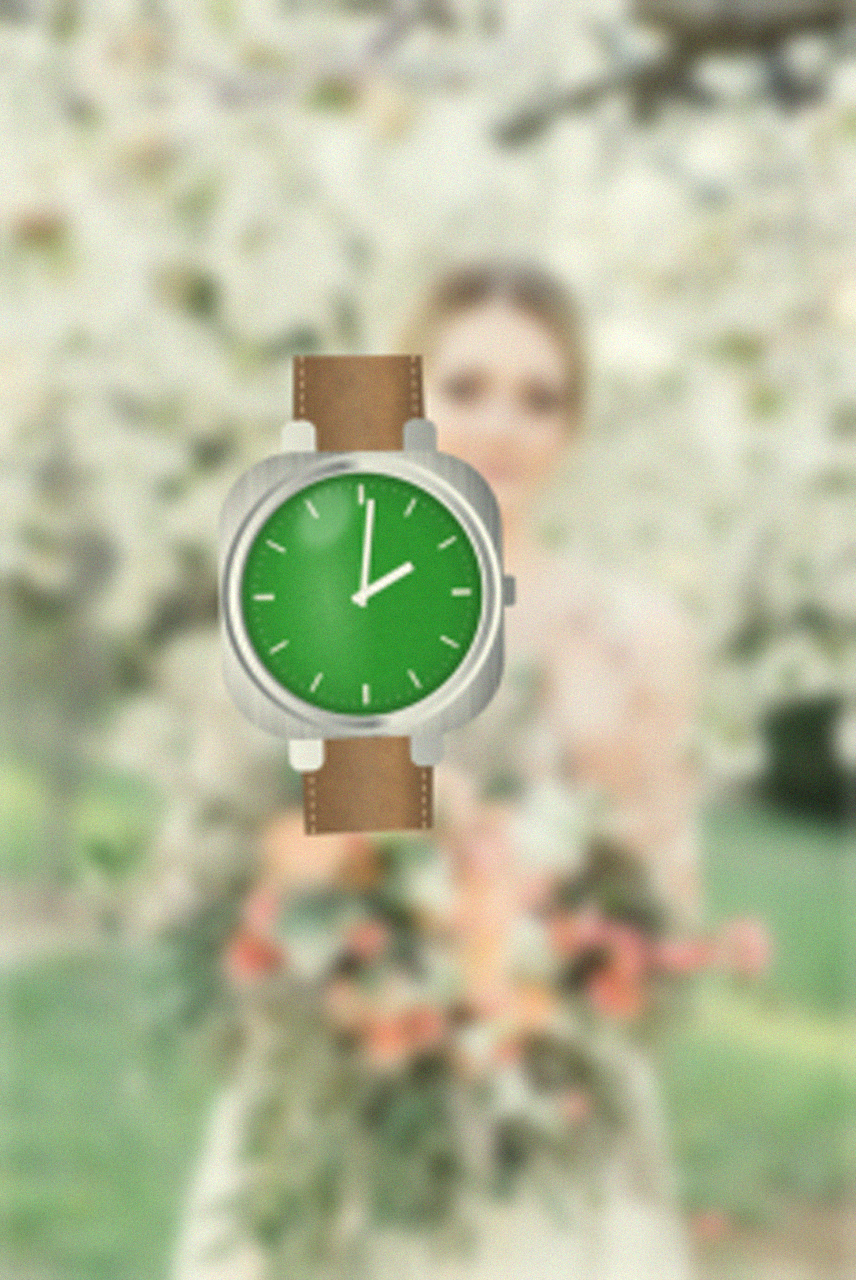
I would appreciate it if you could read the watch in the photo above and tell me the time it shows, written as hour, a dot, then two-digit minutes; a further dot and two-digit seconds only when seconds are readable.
2.01
